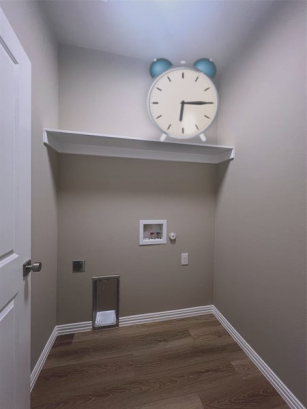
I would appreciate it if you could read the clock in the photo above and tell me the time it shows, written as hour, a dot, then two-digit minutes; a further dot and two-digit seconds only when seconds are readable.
6.15
